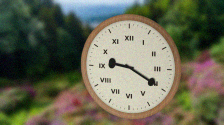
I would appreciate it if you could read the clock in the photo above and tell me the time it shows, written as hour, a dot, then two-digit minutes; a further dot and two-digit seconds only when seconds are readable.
9.20
